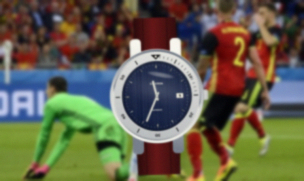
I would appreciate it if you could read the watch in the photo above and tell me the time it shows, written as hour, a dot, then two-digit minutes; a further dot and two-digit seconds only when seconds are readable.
11.34
